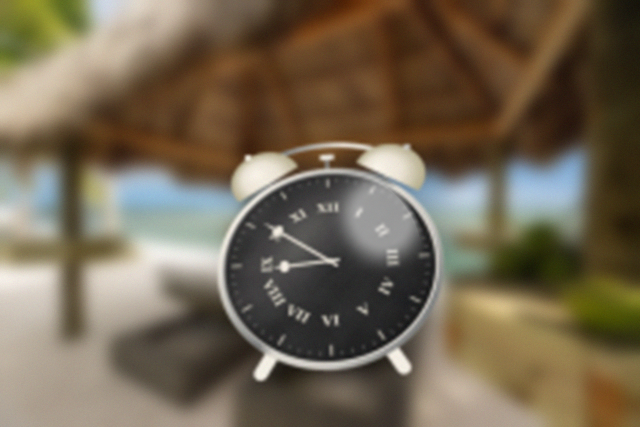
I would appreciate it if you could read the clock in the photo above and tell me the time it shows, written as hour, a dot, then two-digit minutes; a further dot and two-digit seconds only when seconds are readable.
8.51
